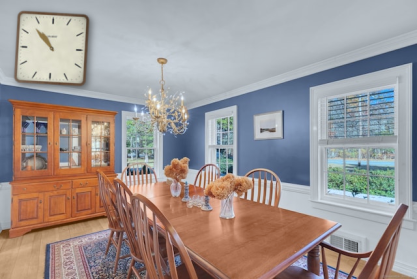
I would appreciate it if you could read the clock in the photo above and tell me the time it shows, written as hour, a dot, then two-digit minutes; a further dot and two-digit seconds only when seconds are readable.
10.53
